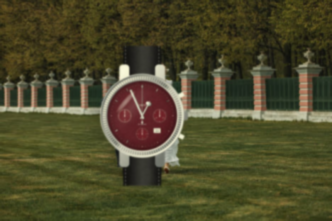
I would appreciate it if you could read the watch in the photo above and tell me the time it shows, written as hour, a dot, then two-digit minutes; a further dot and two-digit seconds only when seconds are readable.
12.56
